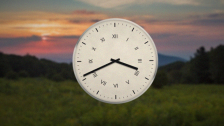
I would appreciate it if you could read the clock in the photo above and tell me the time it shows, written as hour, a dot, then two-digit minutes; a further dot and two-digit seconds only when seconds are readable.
3.41
